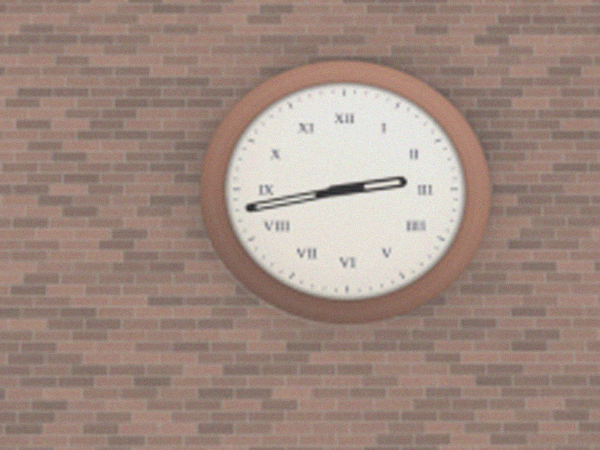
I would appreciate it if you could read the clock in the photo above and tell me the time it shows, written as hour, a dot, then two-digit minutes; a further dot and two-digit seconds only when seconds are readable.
2.43
